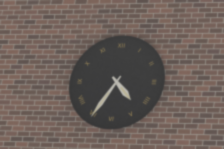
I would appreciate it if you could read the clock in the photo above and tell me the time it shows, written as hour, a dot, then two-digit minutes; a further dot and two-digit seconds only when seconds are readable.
4.35
